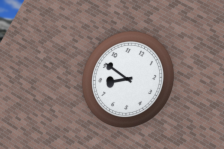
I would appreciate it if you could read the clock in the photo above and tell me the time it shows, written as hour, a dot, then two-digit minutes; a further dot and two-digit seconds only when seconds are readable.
7.46
